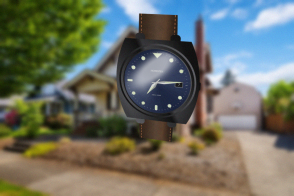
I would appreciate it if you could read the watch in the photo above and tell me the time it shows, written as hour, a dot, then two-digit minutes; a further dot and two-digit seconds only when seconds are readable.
7.14
